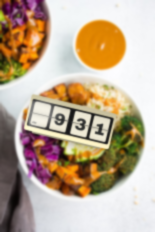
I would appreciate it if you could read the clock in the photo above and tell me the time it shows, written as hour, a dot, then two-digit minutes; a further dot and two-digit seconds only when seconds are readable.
9.31
